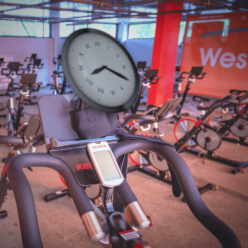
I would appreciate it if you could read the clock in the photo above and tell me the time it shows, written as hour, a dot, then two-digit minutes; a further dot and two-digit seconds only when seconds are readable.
8.20
